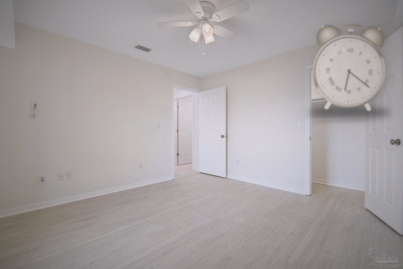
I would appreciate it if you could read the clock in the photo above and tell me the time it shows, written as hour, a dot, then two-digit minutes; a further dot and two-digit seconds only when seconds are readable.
6.21
